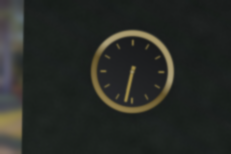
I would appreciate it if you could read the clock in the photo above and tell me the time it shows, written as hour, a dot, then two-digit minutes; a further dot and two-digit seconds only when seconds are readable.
6.32
